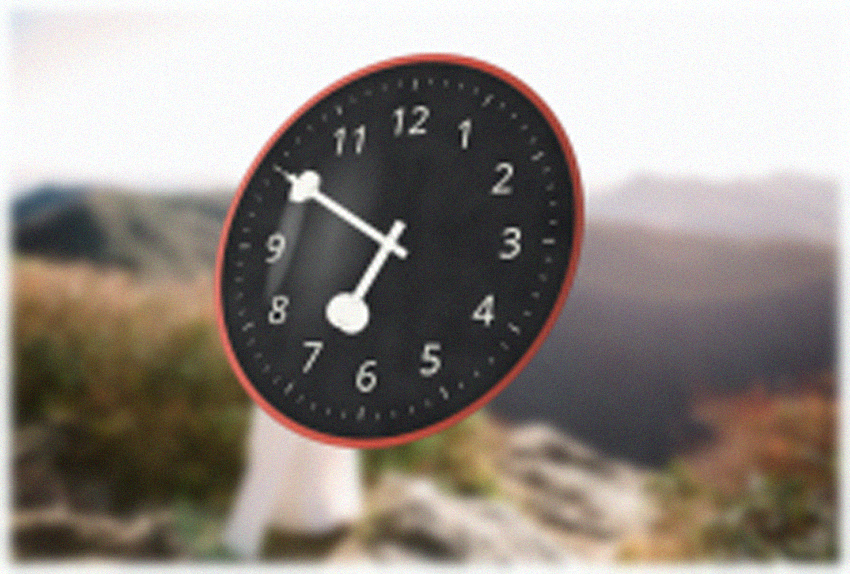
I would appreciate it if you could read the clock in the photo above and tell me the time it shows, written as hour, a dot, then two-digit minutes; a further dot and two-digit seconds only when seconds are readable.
6.50
